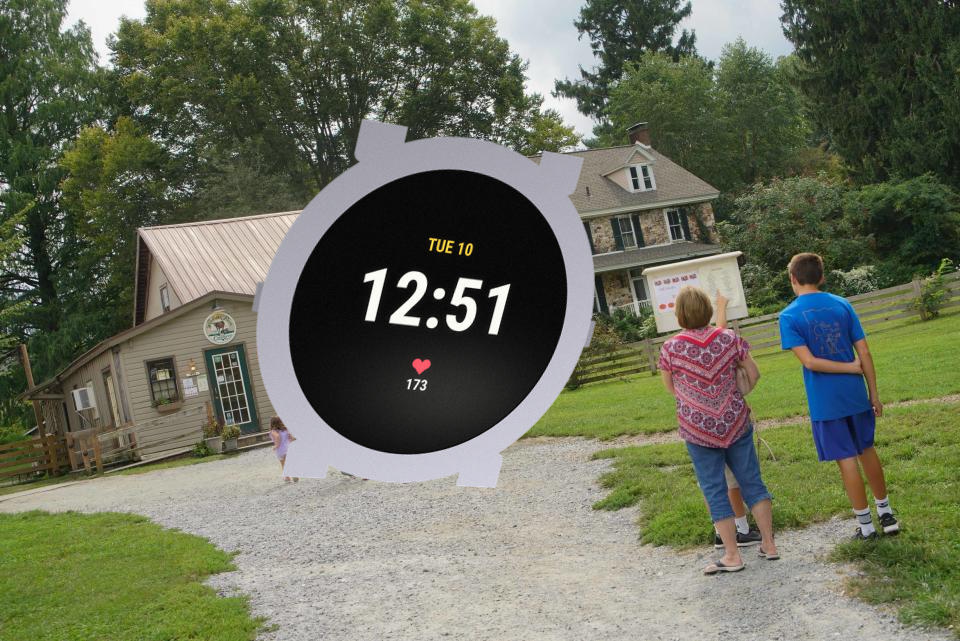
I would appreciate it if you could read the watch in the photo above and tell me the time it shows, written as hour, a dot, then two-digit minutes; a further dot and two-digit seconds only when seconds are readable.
12.51
